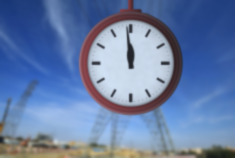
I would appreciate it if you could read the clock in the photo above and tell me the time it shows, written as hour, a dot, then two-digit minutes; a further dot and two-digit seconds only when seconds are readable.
11.59
